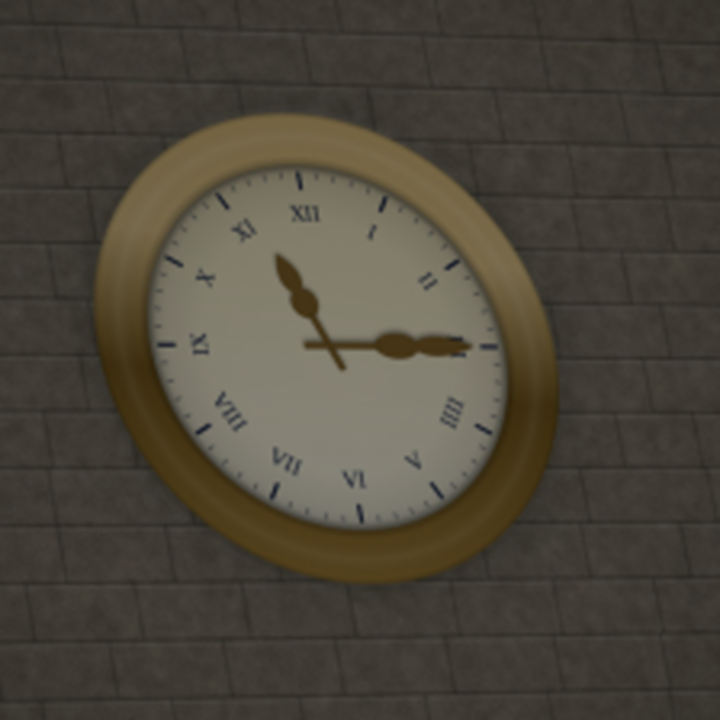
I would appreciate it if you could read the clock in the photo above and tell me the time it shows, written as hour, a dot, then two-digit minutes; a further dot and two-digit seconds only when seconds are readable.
11.15
